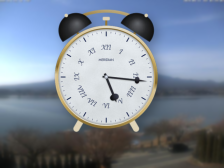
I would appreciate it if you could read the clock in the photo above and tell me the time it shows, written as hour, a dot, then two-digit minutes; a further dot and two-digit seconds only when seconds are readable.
5.16
